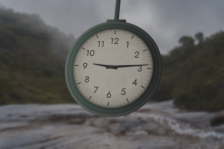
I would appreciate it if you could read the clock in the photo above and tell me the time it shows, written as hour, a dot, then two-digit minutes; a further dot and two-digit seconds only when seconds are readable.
9.14
